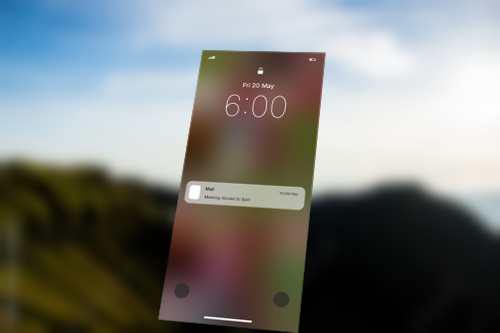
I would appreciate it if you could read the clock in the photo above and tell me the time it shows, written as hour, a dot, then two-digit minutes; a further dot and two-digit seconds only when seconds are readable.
6.00
